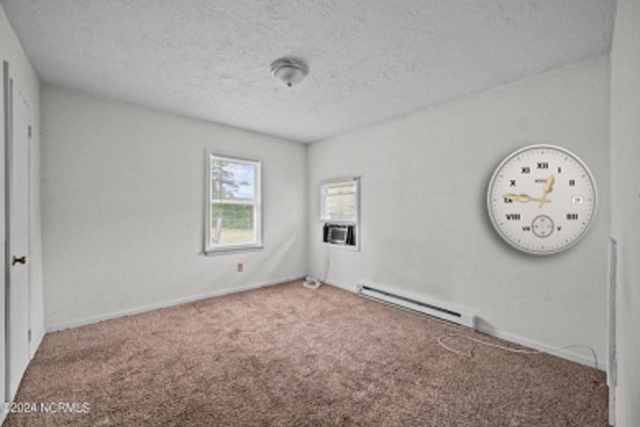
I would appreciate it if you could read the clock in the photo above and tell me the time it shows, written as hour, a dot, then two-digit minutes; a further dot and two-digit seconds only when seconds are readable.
12.46
